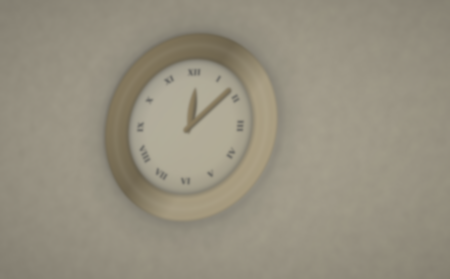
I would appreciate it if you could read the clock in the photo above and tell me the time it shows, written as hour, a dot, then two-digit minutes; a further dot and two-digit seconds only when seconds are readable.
12.08
